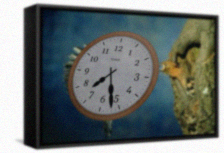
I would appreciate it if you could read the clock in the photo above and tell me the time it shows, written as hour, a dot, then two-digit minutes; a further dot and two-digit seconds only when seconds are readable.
7.27
